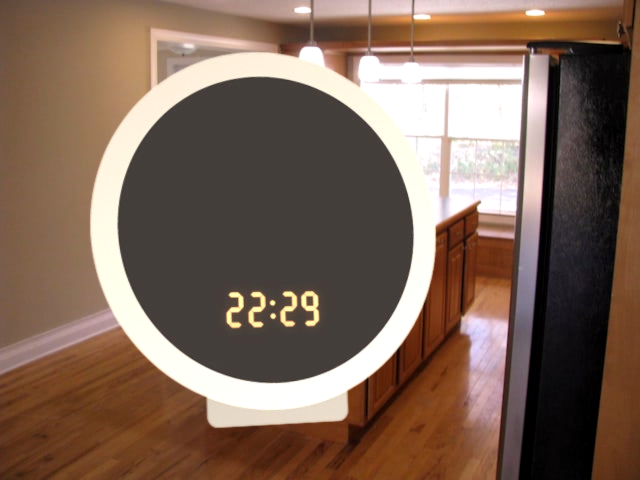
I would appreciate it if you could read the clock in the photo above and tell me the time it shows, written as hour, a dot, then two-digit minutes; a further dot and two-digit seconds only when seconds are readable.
22.29
